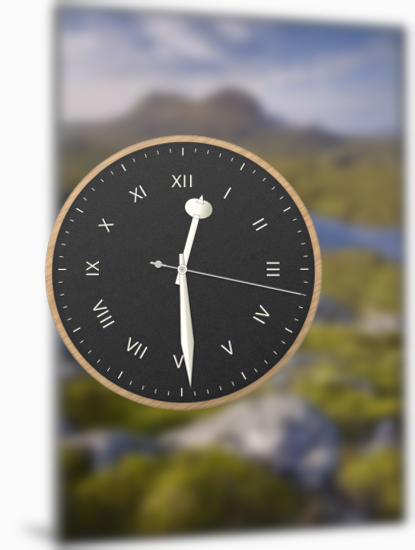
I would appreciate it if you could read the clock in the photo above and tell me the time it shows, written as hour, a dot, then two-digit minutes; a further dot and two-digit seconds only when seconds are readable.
12.29.17
